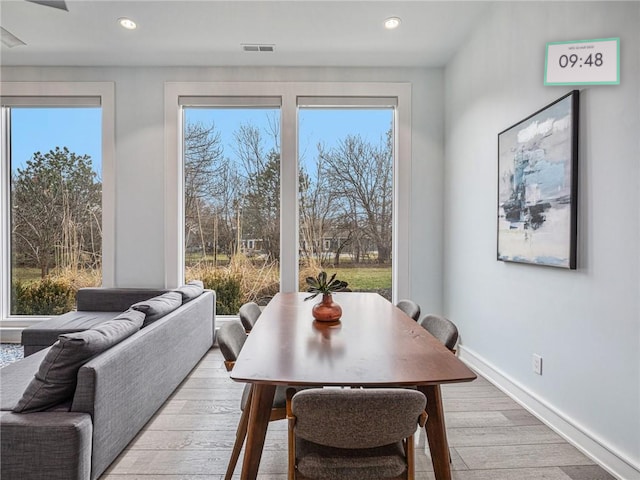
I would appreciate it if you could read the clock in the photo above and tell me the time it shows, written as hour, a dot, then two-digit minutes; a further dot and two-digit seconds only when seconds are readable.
9.48
